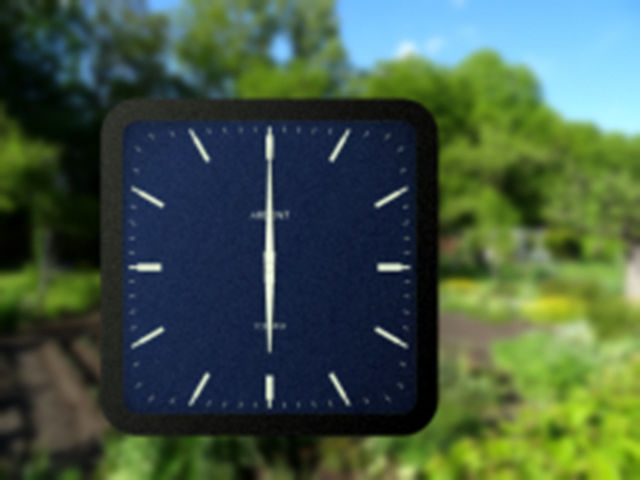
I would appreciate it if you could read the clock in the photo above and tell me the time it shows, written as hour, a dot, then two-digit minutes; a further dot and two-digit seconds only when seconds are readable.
6.00
